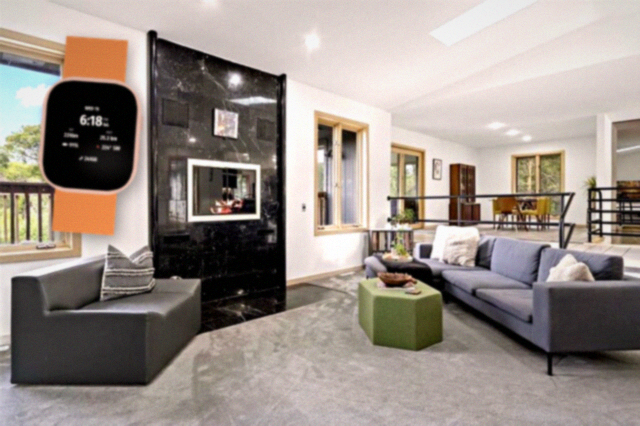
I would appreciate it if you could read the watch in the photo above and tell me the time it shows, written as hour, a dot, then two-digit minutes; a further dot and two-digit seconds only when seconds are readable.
6.18
